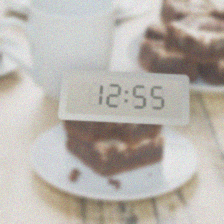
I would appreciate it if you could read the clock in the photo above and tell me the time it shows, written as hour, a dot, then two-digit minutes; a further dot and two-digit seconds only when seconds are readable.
12.55
